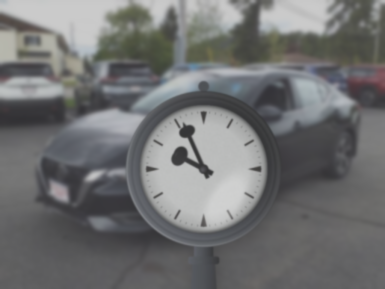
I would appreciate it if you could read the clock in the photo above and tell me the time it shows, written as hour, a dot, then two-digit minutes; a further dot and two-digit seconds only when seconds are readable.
9.56
